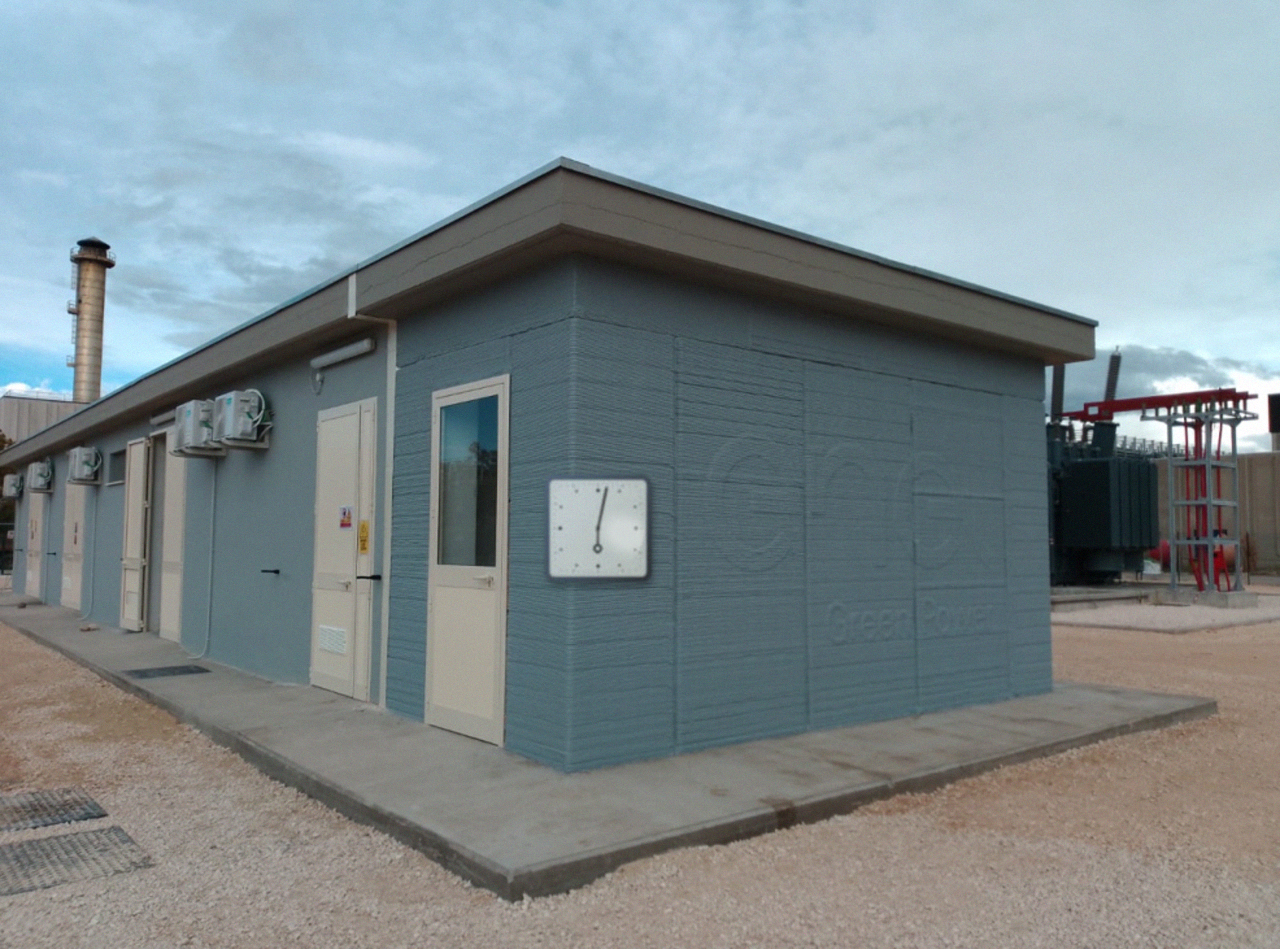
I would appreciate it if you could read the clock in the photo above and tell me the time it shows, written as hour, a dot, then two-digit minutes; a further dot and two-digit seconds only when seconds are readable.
6.02
